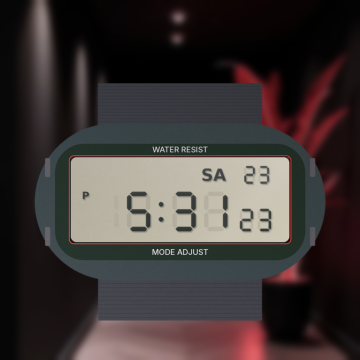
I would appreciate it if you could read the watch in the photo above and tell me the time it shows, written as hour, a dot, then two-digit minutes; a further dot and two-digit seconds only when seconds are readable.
5.31.23
